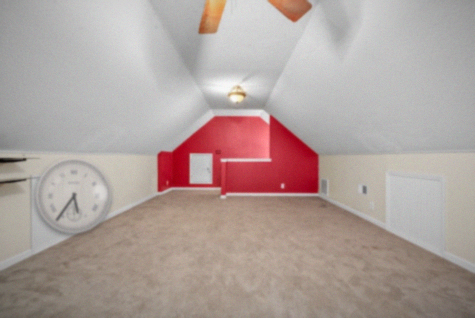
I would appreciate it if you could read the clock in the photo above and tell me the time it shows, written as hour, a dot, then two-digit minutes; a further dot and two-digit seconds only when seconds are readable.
5.36
